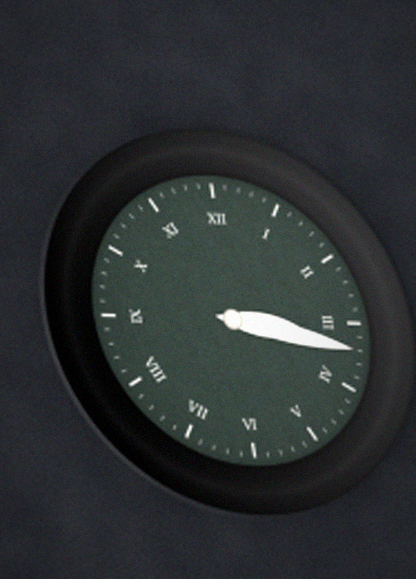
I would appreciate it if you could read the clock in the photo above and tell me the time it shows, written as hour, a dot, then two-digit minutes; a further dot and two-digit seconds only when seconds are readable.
3.17
